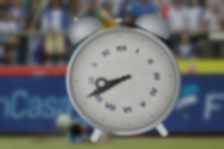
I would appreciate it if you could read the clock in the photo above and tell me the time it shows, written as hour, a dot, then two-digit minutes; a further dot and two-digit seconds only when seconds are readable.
8.41
